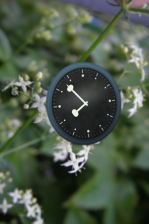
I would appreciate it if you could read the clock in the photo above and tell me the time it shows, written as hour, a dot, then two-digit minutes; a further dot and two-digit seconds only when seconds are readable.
7.53
